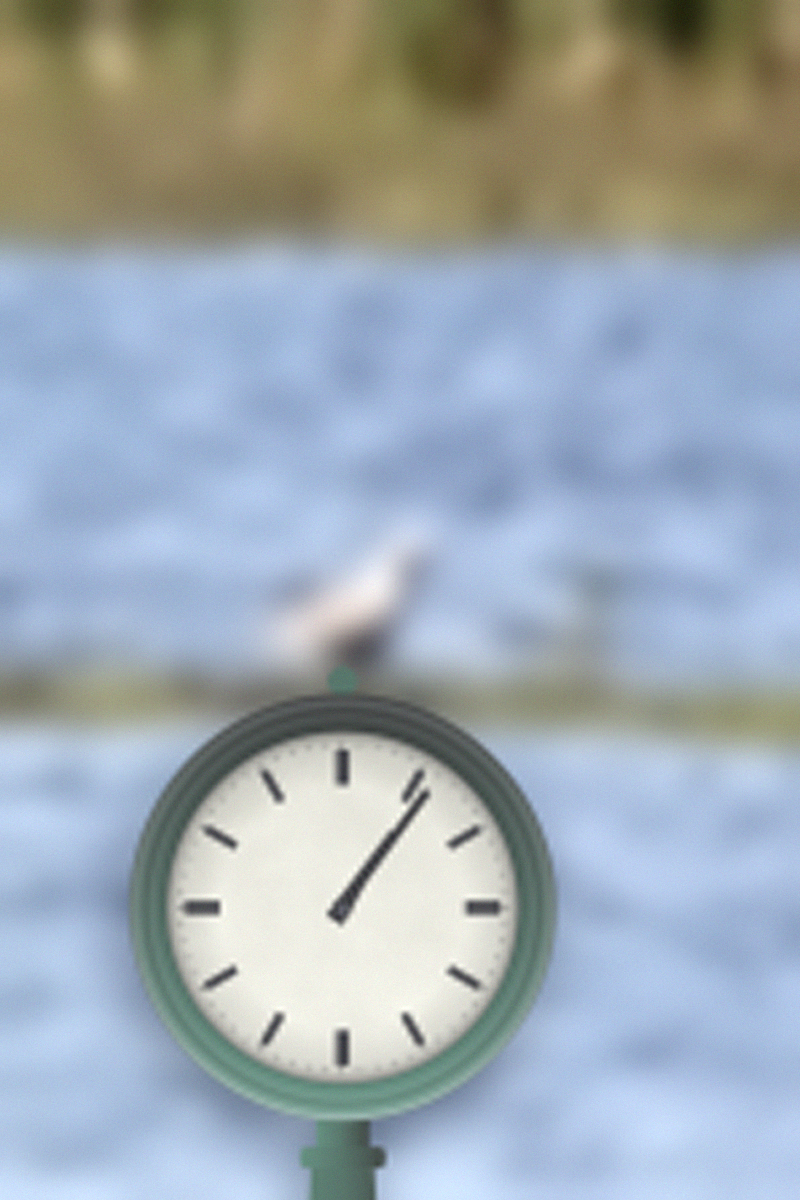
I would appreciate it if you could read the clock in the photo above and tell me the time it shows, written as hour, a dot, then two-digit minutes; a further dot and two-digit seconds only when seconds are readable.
1.06
